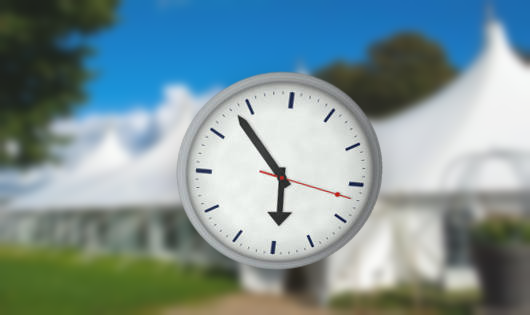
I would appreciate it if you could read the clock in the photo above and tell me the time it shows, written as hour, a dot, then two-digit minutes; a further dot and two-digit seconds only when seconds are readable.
5.53.17
